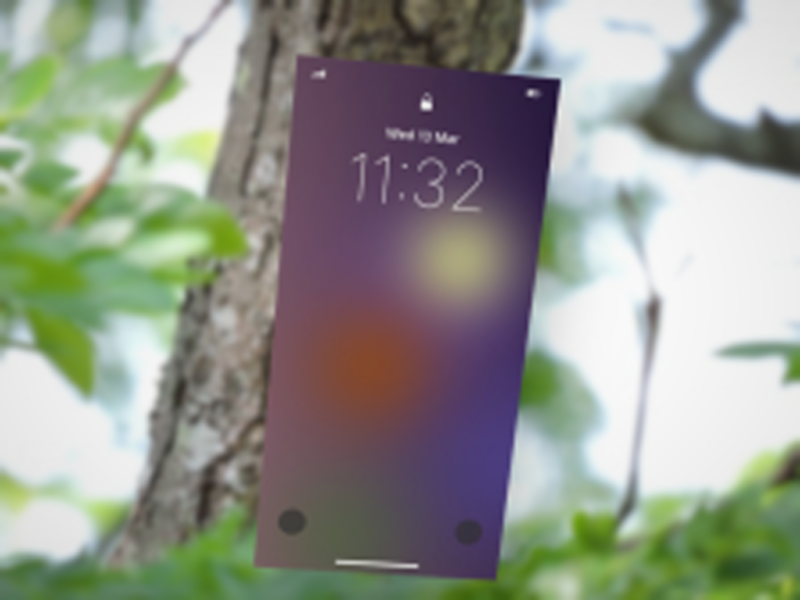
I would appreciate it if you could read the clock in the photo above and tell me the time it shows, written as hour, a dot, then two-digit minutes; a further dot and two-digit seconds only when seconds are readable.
11.32
